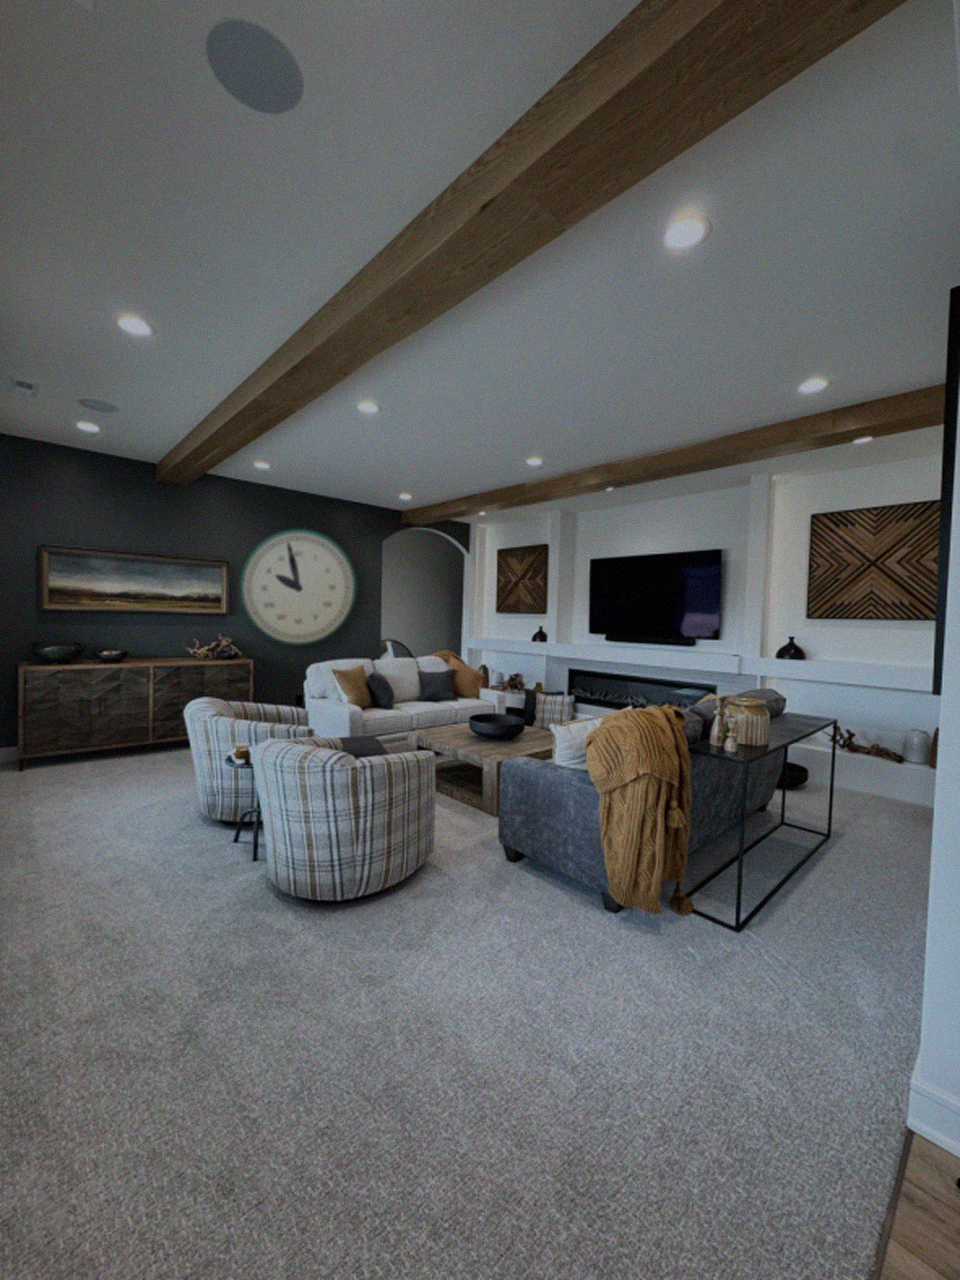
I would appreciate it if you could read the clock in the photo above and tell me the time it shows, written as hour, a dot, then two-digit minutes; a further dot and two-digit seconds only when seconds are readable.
9.58
